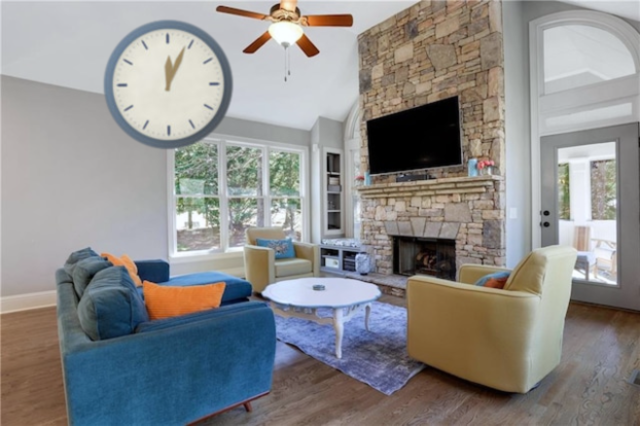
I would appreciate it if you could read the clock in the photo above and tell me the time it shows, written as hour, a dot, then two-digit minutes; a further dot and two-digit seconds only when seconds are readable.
12.04
